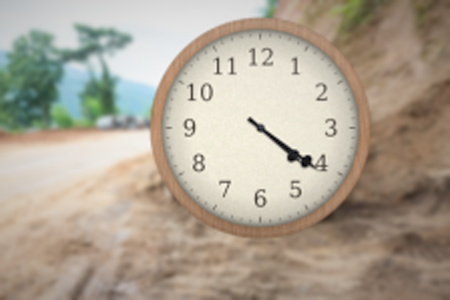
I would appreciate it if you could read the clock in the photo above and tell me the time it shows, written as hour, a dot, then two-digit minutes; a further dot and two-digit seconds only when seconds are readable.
4.21
